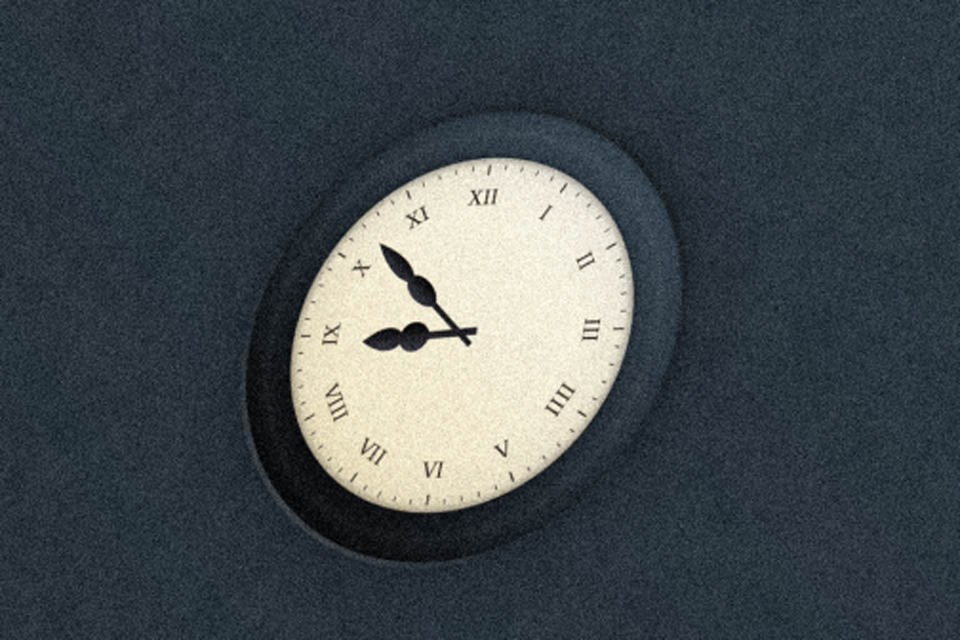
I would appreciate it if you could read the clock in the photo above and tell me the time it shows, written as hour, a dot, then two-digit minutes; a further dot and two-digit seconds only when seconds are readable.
8.52
